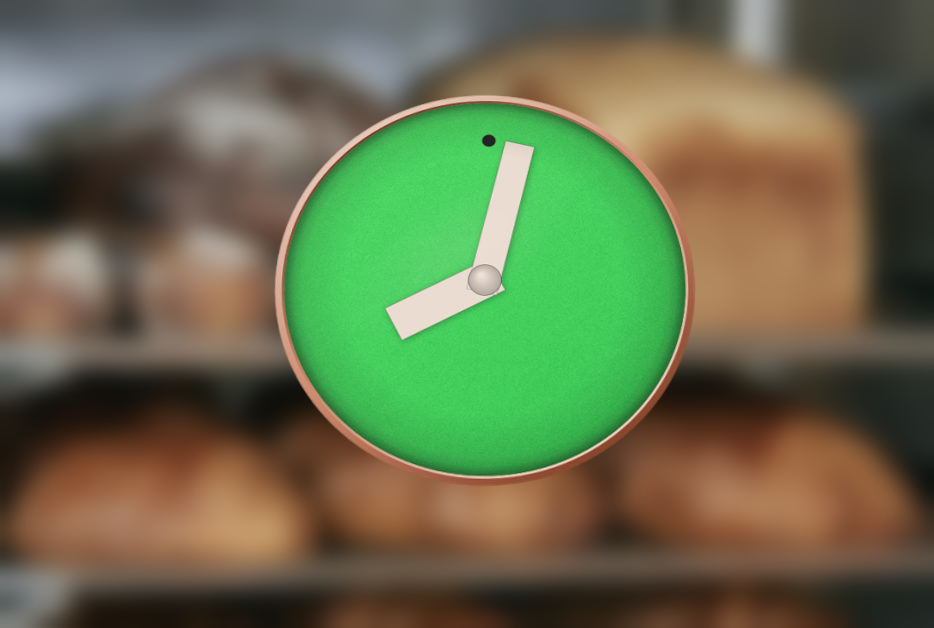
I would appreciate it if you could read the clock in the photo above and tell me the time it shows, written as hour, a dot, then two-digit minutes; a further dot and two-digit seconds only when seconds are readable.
8.02
